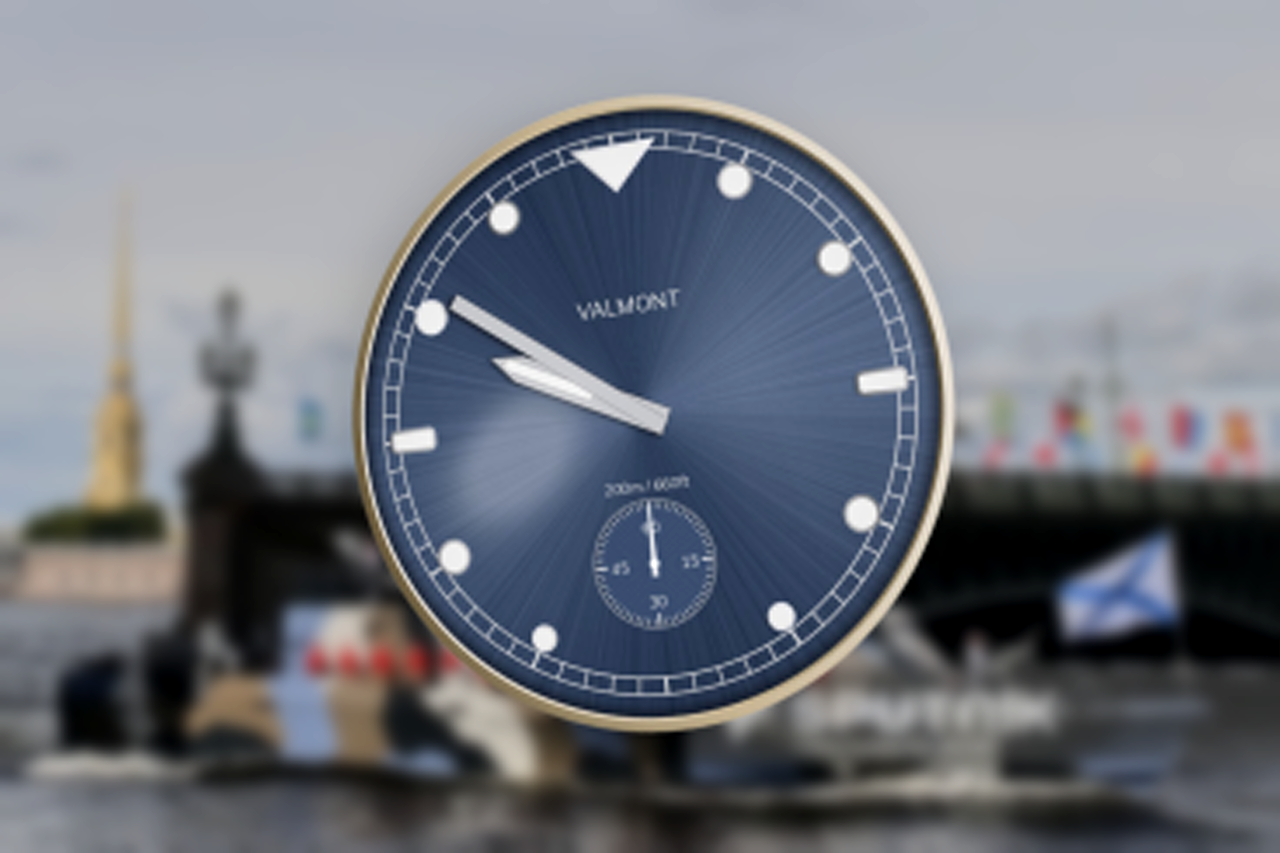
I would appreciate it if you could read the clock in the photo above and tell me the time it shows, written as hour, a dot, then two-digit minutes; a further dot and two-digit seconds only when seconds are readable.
9.51
